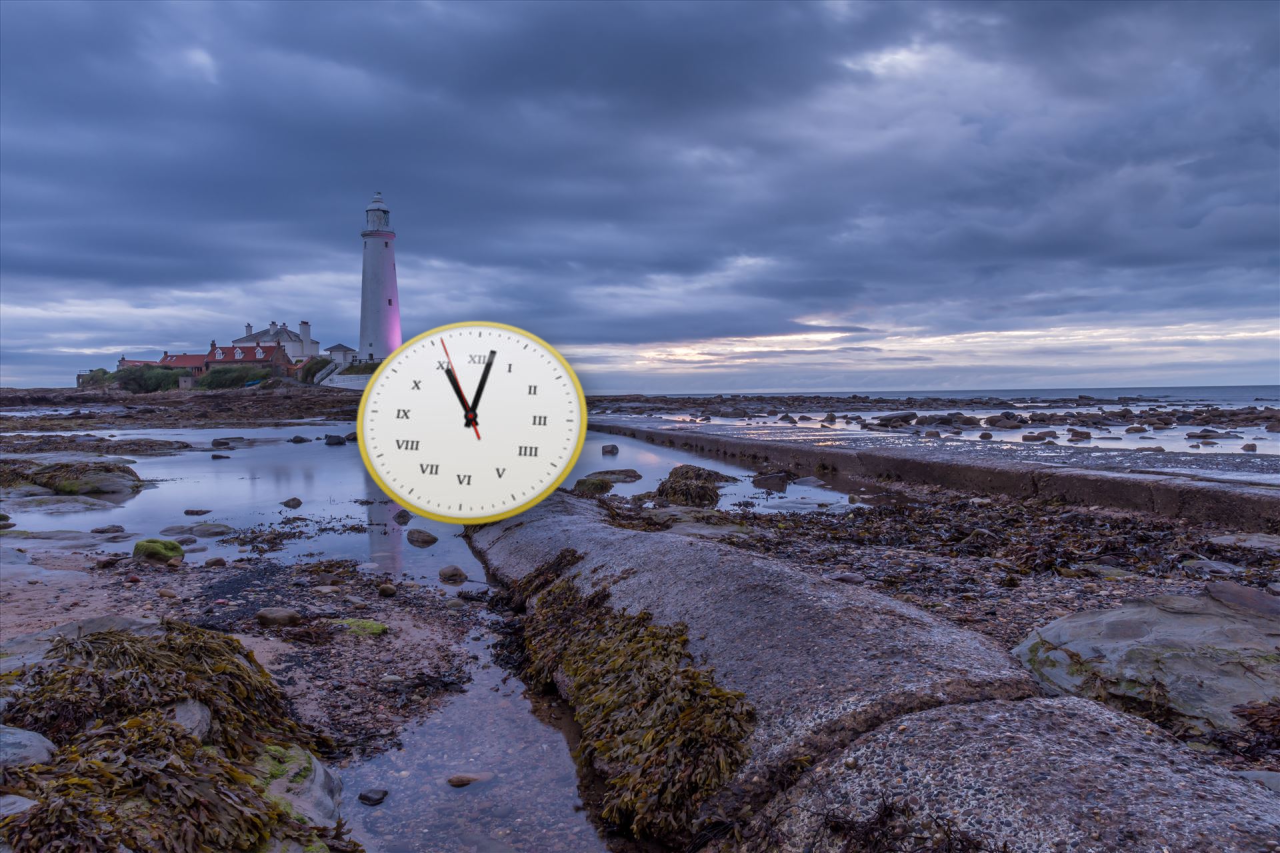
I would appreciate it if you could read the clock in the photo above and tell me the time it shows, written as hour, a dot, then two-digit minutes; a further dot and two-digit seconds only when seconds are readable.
11.01.56
